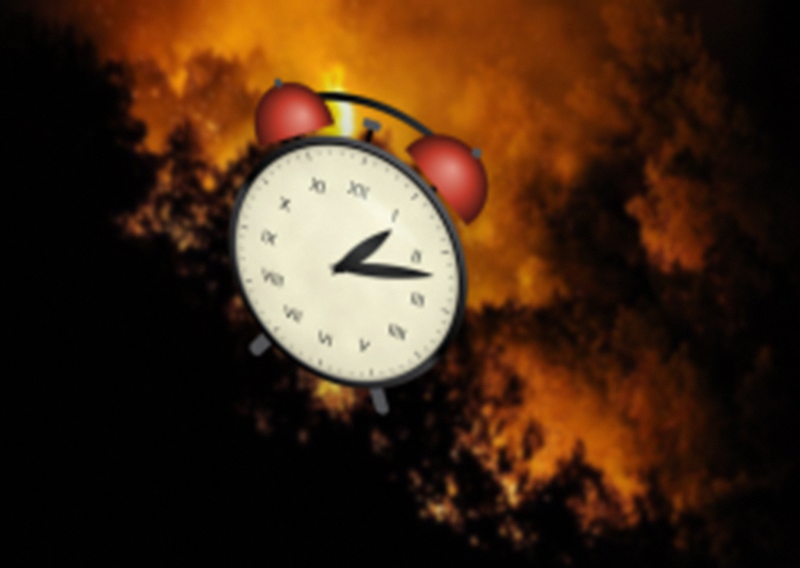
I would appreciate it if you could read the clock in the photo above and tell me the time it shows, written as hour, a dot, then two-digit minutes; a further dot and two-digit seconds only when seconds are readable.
1.12
